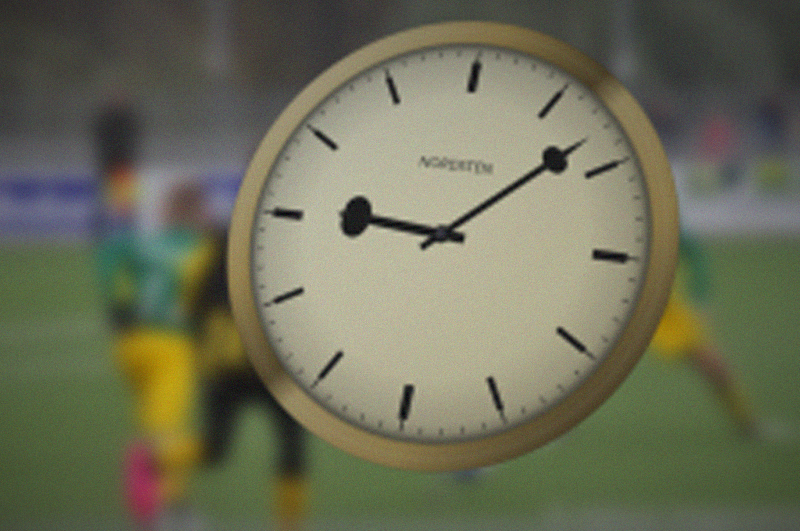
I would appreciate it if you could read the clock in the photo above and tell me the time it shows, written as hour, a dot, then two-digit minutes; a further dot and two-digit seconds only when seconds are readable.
9.08
